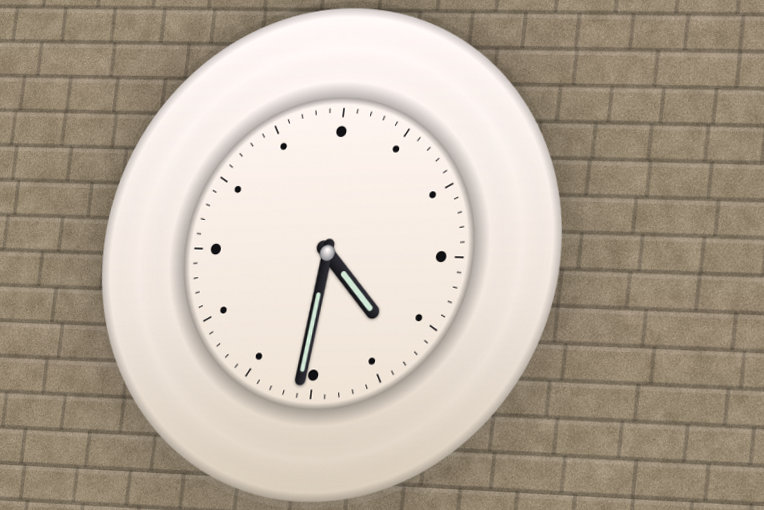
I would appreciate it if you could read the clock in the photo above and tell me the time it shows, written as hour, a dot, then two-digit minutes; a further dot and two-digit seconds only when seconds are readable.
4.31
